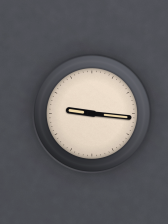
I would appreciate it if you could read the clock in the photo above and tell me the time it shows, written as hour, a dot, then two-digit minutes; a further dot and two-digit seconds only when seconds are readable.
9.16
